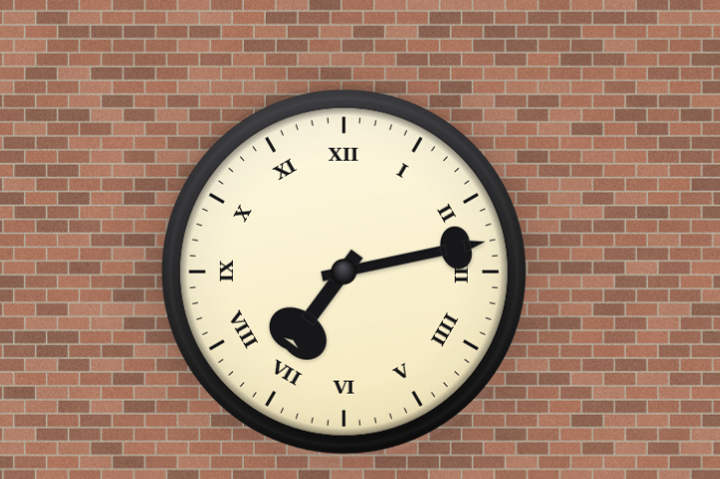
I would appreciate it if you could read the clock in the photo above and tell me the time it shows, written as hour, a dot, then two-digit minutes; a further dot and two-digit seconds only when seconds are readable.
7.13
